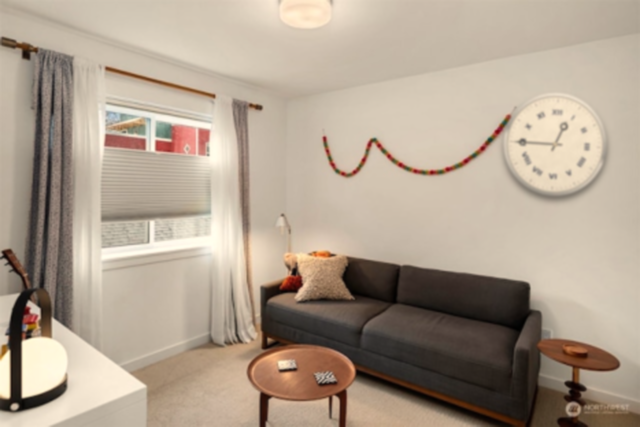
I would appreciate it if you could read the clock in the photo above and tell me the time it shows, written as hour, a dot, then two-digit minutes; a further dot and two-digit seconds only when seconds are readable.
12.45
